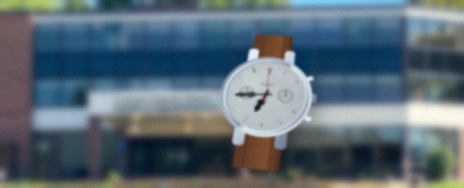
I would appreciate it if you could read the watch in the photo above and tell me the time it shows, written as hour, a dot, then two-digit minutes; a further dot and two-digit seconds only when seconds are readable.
6.44
